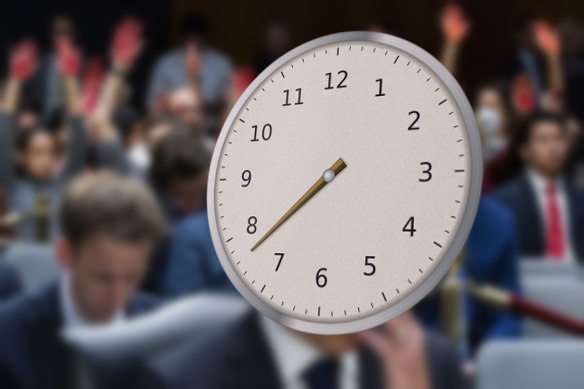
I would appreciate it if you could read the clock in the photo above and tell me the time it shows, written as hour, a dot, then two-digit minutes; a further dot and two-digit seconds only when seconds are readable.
7.38
